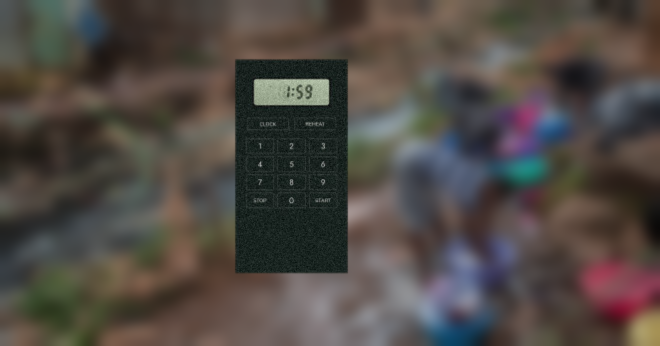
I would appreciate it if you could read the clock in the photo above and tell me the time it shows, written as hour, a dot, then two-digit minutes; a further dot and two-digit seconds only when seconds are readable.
1.59
